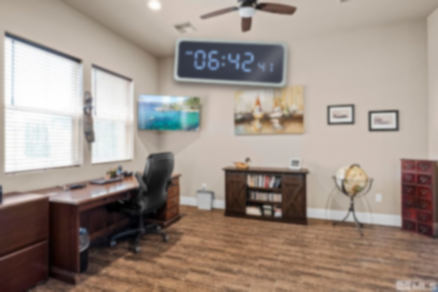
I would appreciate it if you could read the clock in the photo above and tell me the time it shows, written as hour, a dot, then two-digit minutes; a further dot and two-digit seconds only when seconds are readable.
6.42
